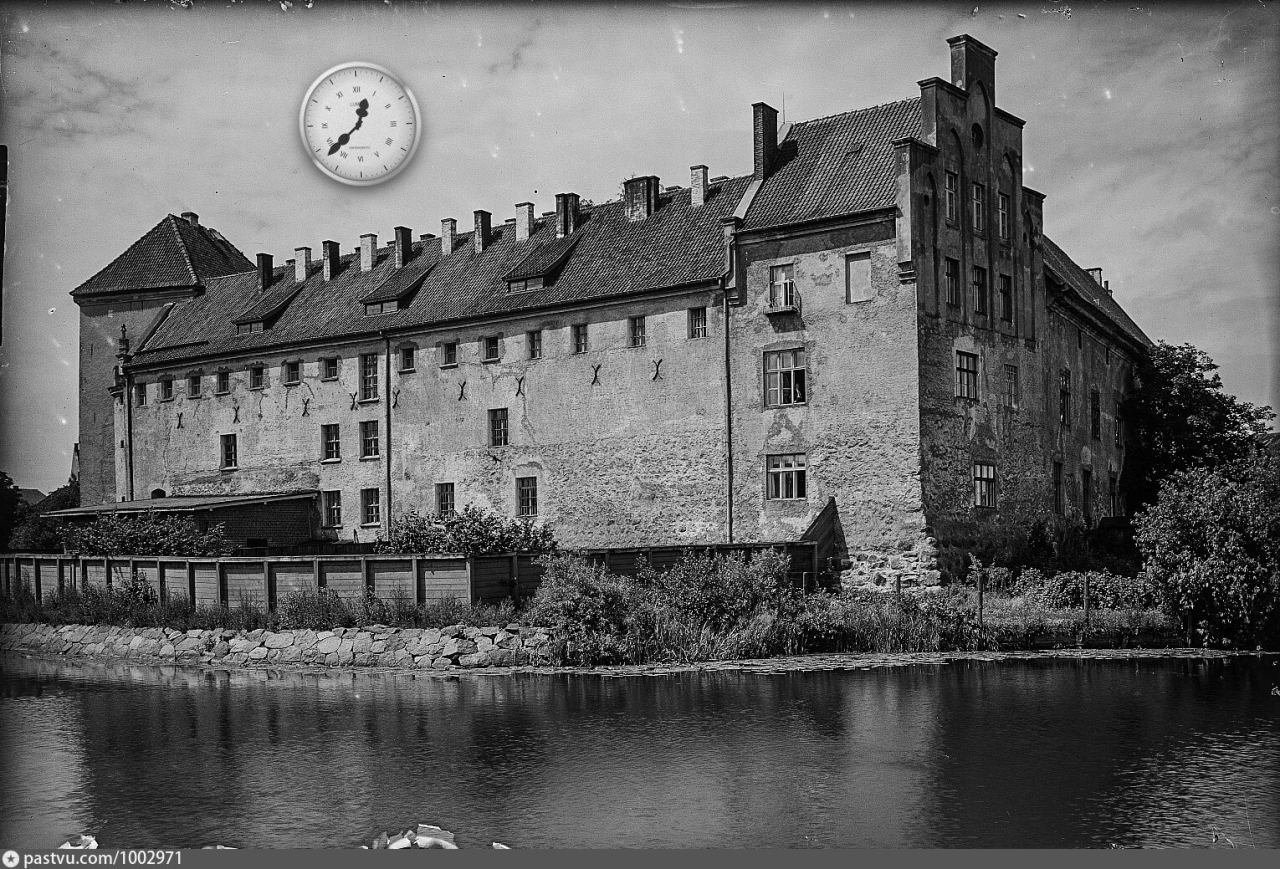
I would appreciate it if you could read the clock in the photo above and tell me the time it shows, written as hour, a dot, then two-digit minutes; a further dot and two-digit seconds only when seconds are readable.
12.38
